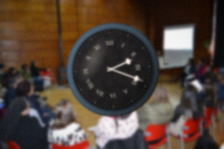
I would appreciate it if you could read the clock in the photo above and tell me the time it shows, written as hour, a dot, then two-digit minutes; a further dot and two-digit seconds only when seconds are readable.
2.19
